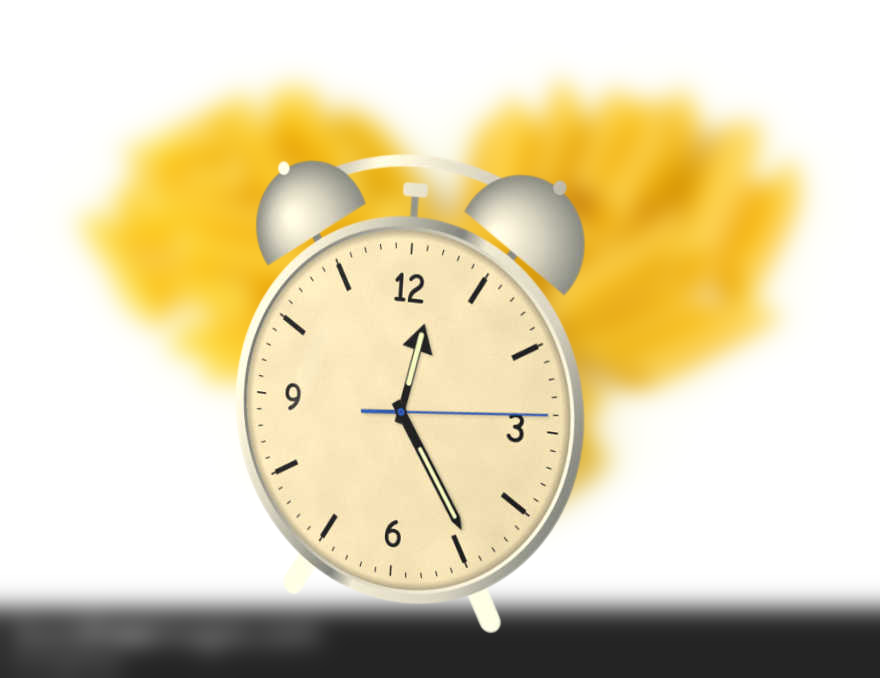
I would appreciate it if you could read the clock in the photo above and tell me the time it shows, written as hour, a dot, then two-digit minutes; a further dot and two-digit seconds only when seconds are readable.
12.24.14
